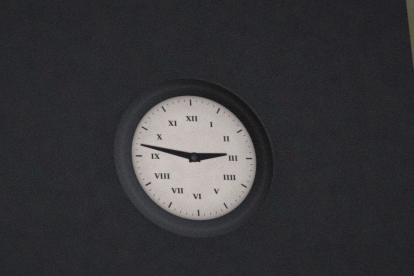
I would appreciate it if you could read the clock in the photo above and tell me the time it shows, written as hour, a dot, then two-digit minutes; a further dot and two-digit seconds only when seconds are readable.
2.47
